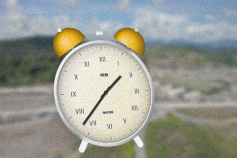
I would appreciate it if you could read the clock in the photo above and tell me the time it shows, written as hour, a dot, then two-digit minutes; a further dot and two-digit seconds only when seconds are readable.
1.37
